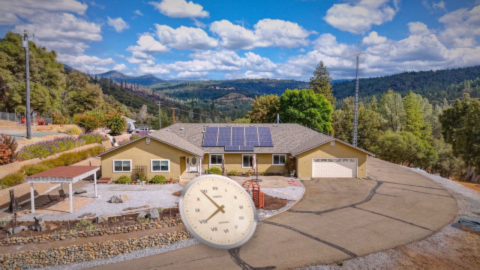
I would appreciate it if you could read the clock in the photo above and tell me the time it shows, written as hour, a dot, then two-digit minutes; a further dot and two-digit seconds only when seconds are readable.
7.54
